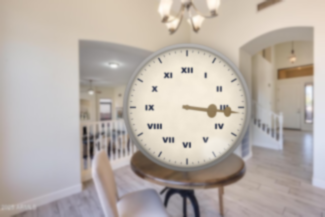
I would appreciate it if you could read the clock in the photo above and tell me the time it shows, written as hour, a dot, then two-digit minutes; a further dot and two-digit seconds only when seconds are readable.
3.16
